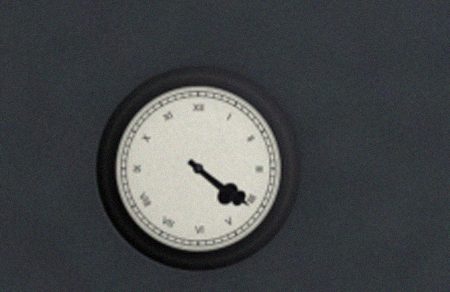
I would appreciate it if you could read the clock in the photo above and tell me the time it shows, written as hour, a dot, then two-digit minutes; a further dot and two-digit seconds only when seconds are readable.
4.21
